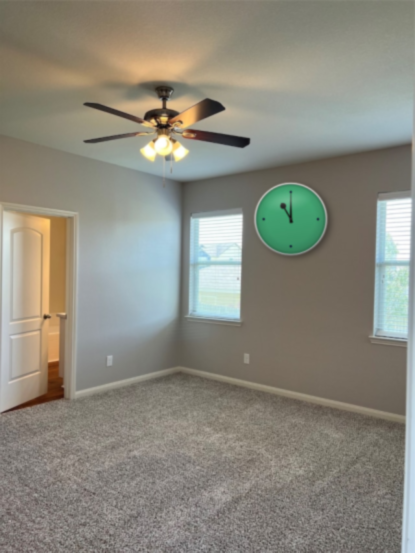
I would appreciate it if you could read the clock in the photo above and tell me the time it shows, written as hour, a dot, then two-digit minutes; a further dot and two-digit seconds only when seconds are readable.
11.00
